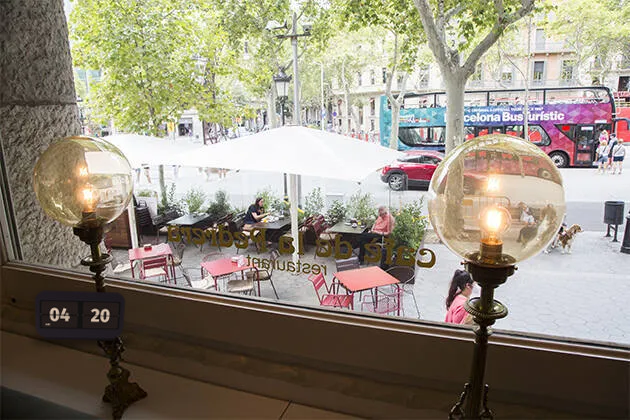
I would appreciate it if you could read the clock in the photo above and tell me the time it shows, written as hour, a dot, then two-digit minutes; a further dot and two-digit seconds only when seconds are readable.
4.20
